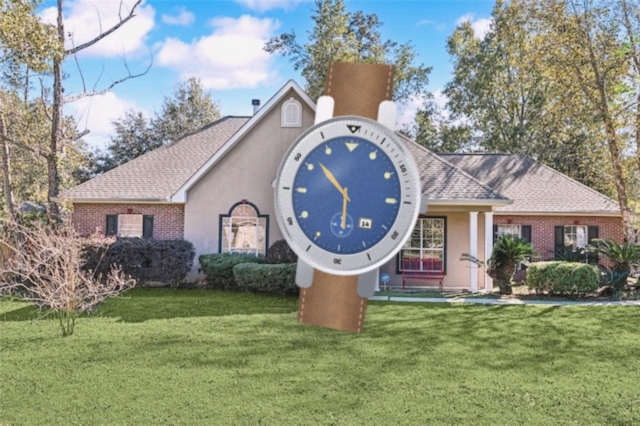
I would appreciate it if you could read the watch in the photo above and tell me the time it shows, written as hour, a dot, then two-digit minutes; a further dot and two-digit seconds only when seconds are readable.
5.52
